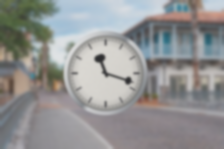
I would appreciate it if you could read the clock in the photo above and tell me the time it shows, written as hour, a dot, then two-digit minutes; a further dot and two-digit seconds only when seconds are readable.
11.18
